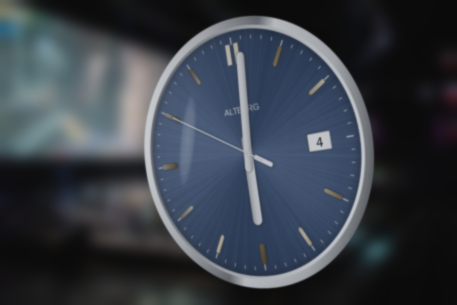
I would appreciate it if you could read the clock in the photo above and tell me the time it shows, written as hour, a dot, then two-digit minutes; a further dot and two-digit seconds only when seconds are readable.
6.00.50
